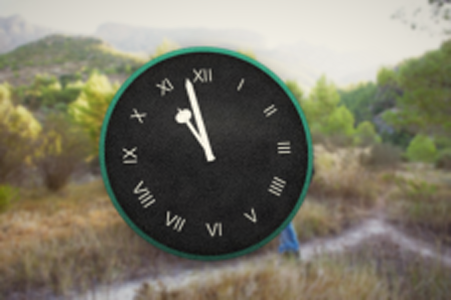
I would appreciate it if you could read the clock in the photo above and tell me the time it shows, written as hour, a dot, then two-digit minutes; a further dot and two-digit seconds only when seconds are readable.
10.58
